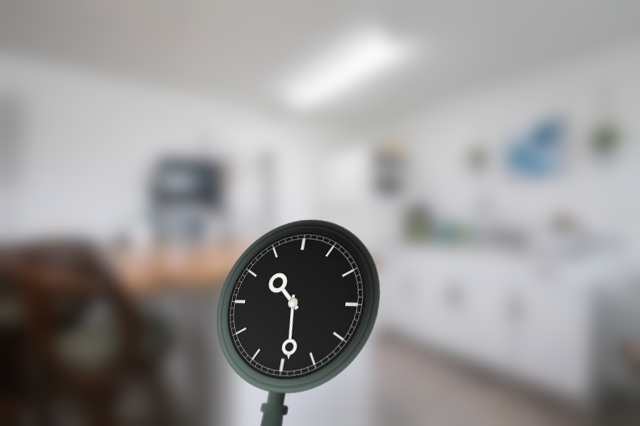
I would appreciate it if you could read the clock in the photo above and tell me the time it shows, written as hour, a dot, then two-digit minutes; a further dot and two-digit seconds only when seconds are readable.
10.29
